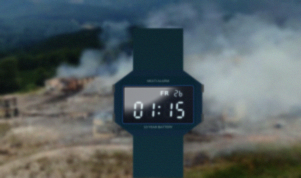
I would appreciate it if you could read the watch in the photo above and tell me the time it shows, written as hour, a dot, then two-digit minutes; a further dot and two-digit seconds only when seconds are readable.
1.15
